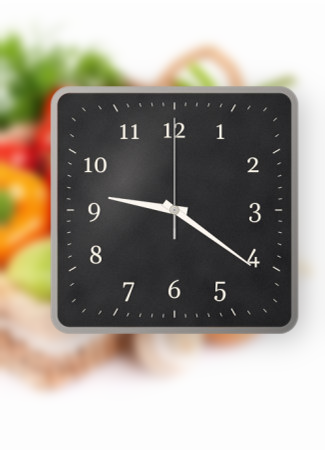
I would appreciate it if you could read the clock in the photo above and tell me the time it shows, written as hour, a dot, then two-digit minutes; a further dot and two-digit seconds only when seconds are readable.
9.21.00
